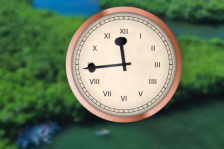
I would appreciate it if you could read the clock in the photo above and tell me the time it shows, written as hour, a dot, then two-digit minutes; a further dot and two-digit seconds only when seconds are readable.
11.44
